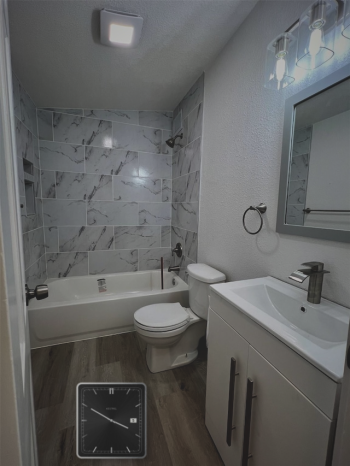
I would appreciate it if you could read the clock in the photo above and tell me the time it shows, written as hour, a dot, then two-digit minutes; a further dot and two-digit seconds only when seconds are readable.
3.50
